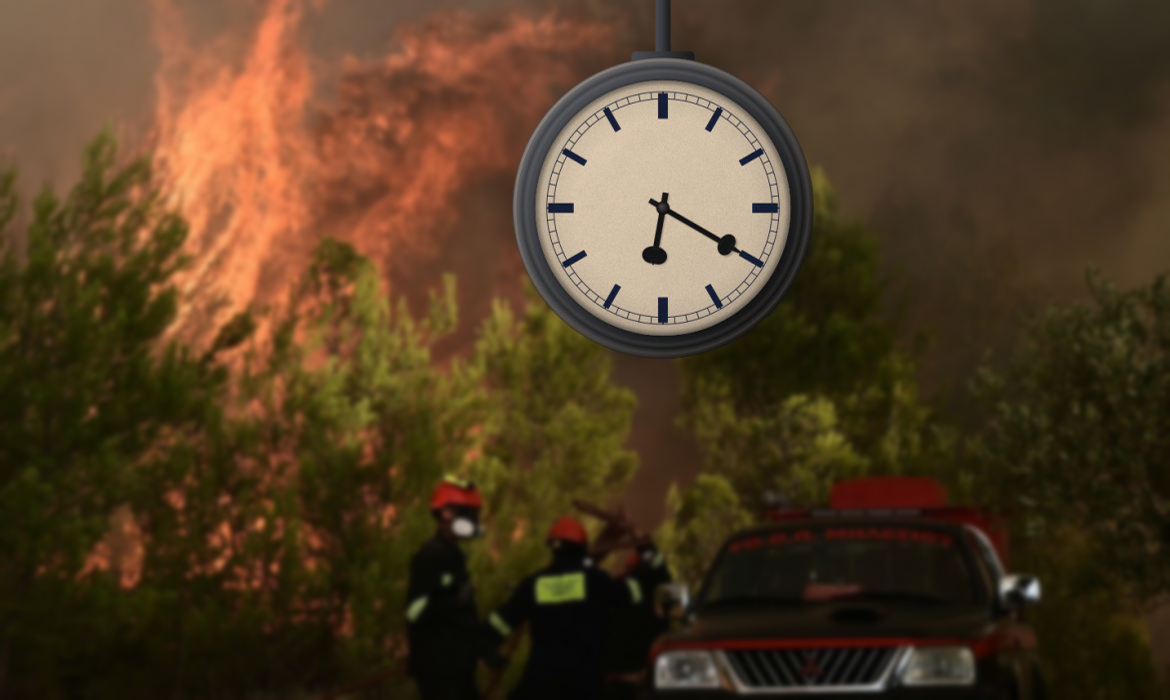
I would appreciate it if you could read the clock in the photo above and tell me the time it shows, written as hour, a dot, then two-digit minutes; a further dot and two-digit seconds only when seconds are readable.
6.20
